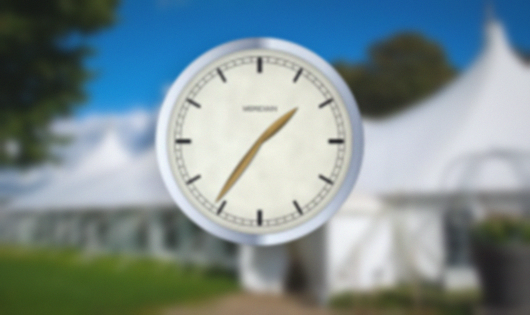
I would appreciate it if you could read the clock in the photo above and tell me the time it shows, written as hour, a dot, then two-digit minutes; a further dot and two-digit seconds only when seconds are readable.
1.36
